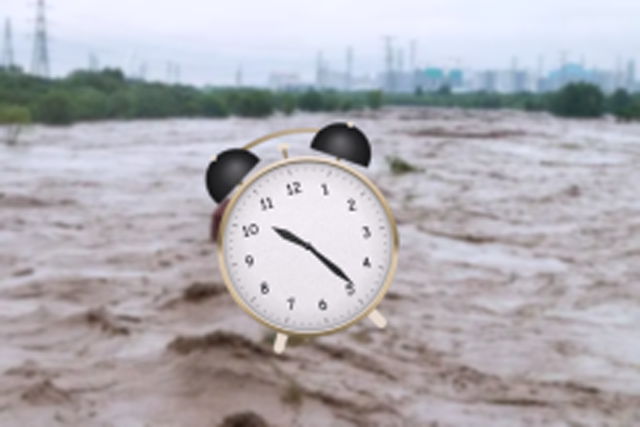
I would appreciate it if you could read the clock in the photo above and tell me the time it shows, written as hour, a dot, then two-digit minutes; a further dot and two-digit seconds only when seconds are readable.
10.24
